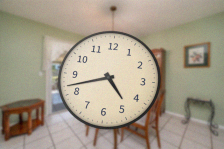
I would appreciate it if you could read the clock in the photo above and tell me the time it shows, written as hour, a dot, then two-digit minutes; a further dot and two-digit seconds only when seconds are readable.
4.42
